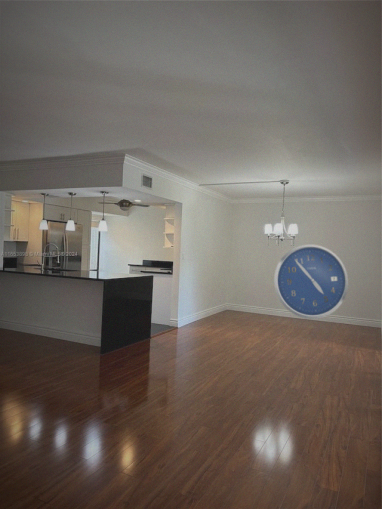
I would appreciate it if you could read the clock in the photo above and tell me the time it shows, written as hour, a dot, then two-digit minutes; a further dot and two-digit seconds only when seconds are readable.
4.54
